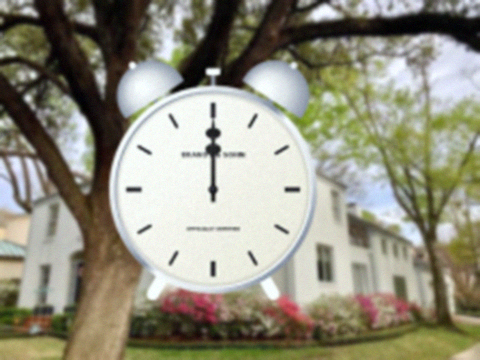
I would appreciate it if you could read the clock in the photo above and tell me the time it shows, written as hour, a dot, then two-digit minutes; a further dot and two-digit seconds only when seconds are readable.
12.00
